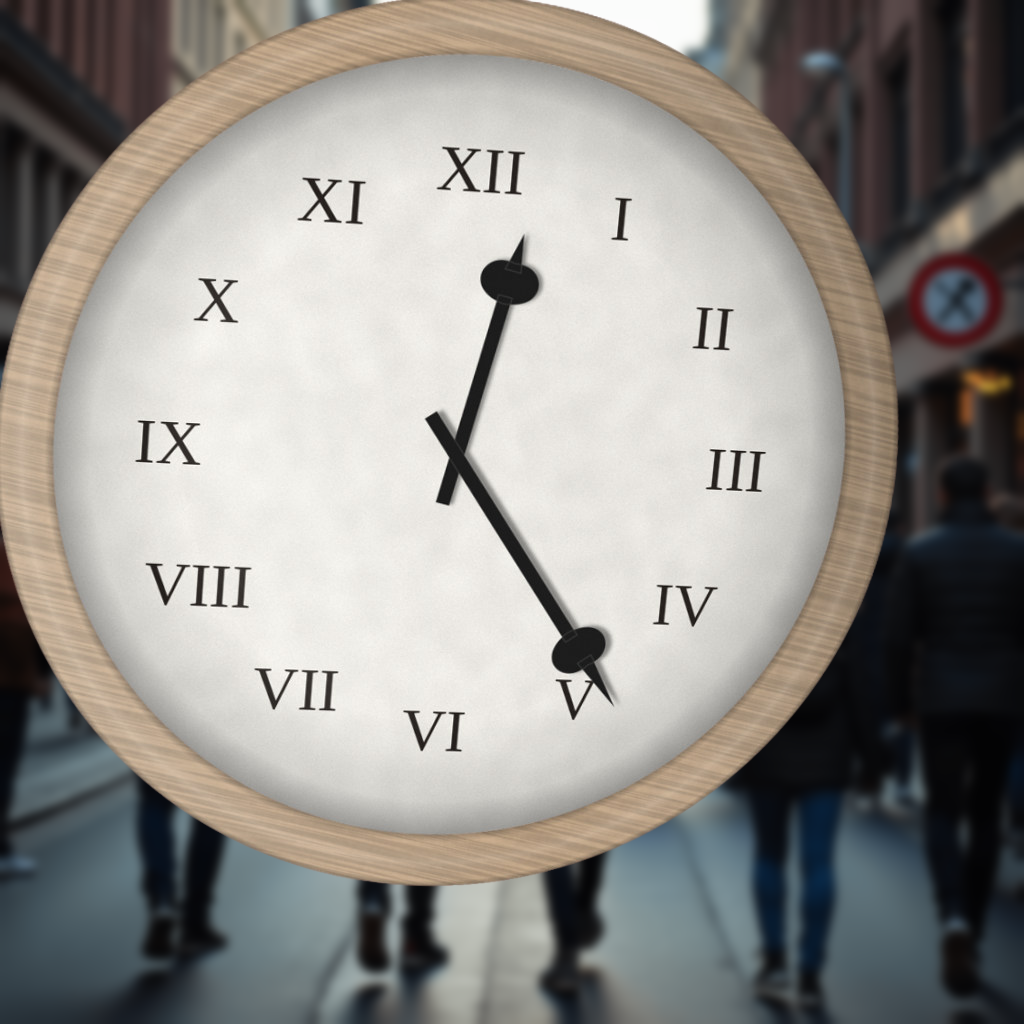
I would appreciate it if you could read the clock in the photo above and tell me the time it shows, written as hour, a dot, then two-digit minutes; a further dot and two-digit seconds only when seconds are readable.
12.24
